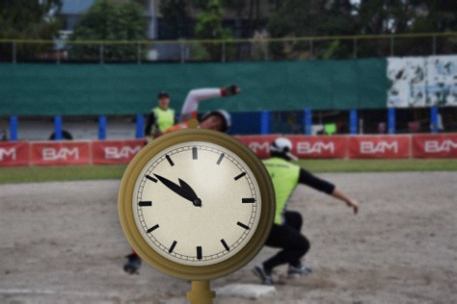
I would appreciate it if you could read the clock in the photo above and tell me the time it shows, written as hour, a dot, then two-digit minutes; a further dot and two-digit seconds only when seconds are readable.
10.51
